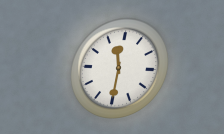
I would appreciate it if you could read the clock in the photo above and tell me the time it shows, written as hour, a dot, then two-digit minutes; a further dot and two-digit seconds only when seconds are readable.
11.30
